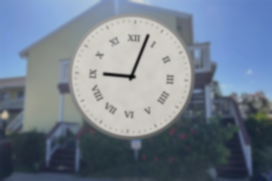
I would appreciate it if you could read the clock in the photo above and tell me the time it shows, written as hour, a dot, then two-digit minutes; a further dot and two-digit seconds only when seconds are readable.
9.03
